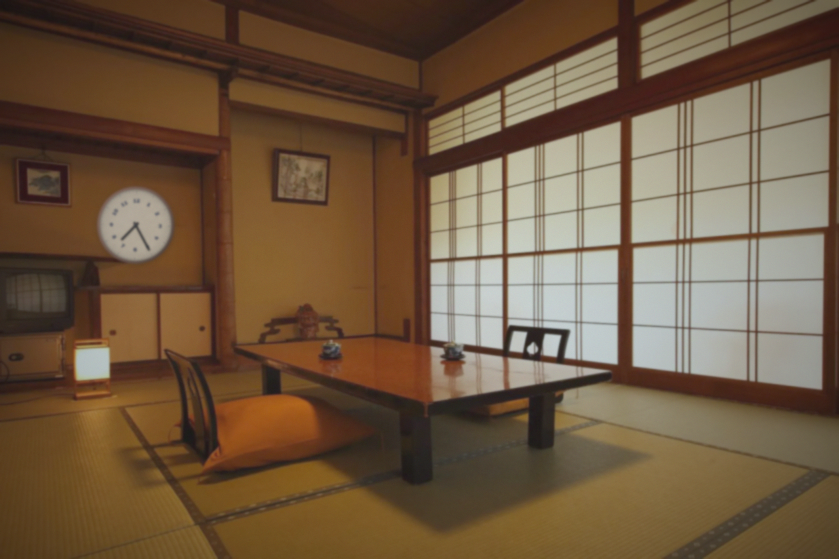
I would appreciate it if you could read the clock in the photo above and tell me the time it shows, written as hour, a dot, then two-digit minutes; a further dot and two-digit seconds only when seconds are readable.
7.25
